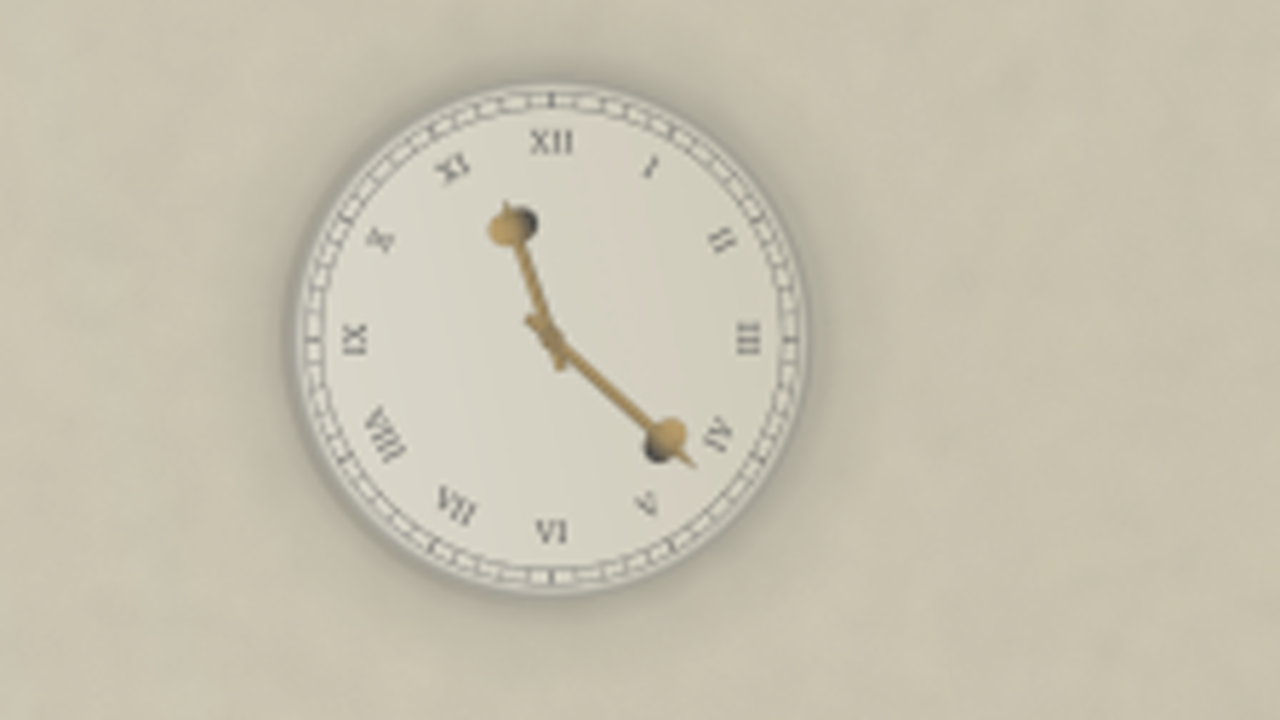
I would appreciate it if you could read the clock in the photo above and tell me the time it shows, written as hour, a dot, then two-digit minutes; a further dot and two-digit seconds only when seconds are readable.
11.22
